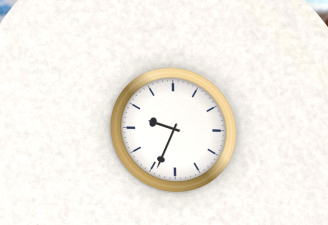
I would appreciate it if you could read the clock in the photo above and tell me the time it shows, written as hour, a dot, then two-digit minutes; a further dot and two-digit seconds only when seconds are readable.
9.34
